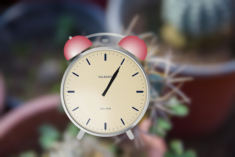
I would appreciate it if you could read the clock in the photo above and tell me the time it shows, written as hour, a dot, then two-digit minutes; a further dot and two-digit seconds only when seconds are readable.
1.05
